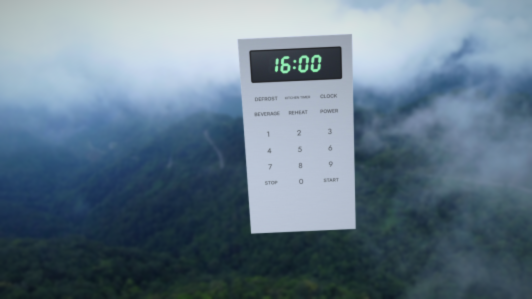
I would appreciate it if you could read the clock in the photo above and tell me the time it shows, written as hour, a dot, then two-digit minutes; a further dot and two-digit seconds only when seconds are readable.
16.00
